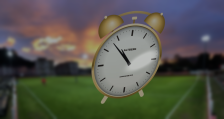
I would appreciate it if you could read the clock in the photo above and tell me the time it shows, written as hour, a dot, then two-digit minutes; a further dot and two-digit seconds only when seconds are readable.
10.53
